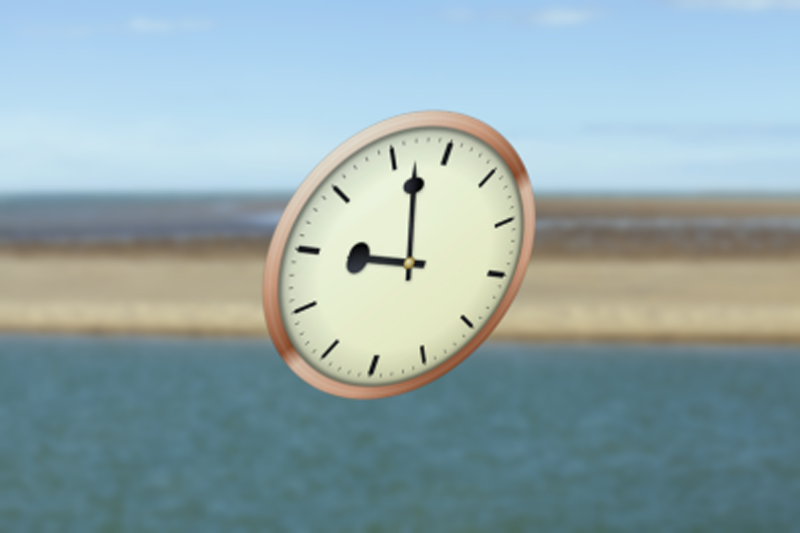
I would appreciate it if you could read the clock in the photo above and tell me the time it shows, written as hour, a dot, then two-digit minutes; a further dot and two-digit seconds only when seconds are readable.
8.57
